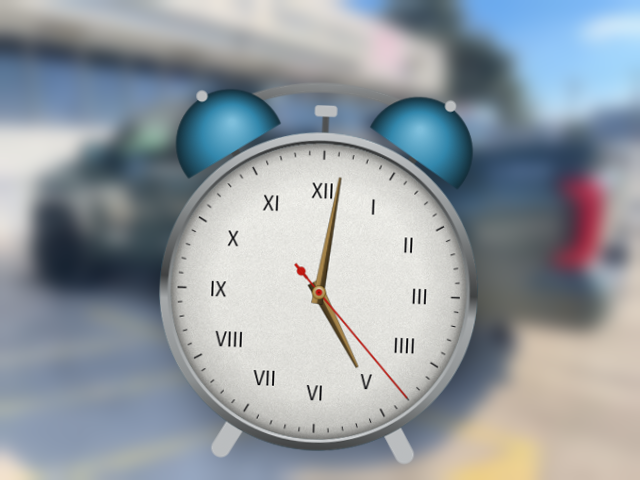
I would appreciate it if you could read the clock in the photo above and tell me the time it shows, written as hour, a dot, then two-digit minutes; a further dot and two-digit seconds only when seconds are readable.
5.01.23
